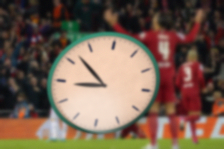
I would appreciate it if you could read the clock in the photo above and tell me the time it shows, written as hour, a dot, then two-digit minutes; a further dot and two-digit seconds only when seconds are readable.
8.52
